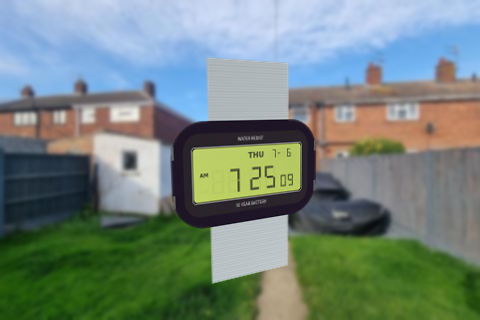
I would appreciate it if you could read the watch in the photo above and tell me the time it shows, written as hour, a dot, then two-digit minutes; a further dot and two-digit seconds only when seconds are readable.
7.25.09
